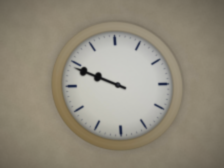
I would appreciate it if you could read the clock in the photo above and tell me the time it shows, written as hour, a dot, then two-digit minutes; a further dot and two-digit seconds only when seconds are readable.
9.49
